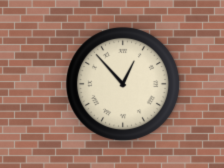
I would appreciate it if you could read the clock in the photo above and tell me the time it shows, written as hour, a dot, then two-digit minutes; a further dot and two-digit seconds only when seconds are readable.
12.53
